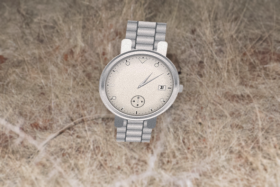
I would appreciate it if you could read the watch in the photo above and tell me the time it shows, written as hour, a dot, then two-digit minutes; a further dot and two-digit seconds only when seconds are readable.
1.09
